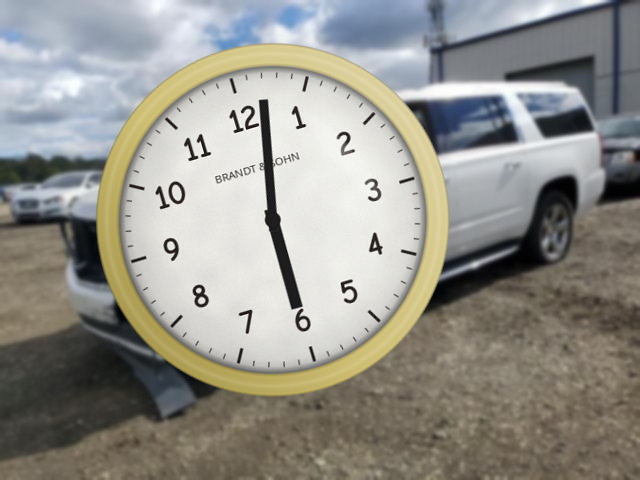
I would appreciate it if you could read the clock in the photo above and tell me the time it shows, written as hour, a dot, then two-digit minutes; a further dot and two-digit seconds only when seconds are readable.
6.02
